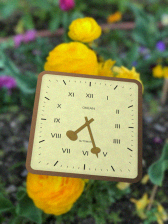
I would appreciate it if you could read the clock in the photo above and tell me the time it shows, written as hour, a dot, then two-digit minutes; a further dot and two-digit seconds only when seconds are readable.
7.27
